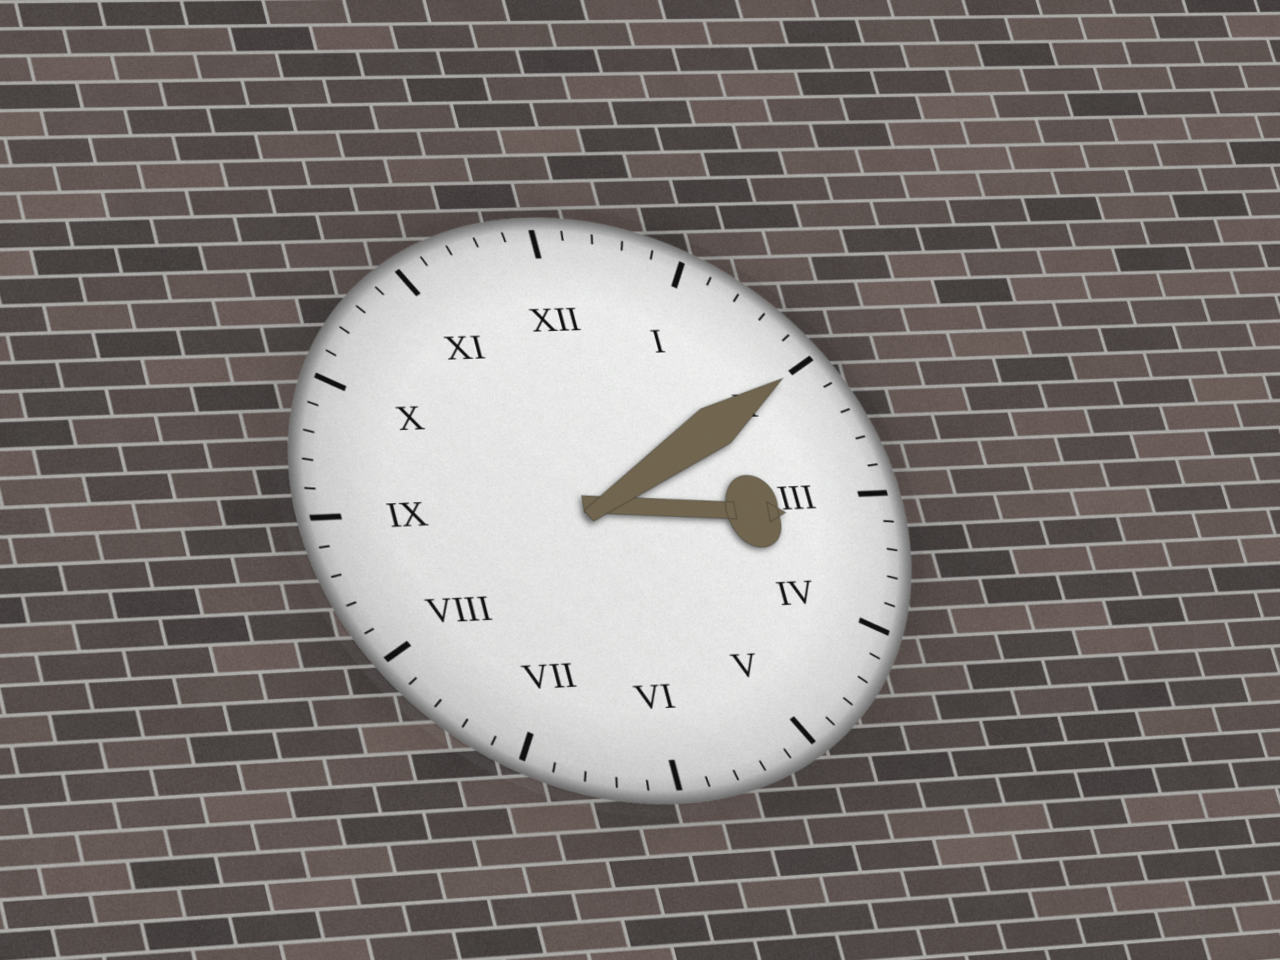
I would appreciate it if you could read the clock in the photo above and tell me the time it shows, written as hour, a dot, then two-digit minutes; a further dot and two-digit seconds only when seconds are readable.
3.10
